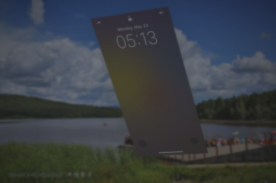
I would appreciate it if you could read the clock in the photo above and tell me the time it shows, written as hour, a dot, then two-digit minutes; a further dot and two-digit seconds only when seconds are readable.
5.13
